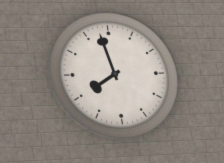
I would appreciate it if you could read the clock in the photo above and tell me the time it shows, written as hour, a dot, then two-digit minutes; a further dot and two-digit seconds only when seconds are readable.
7.58
